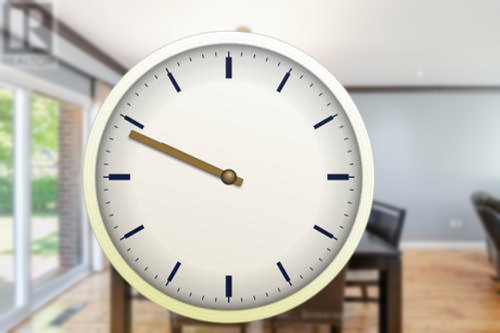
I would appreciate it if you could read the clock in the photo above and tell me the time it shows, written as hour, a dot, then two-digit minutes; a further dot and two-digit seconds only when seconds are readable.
9.49
